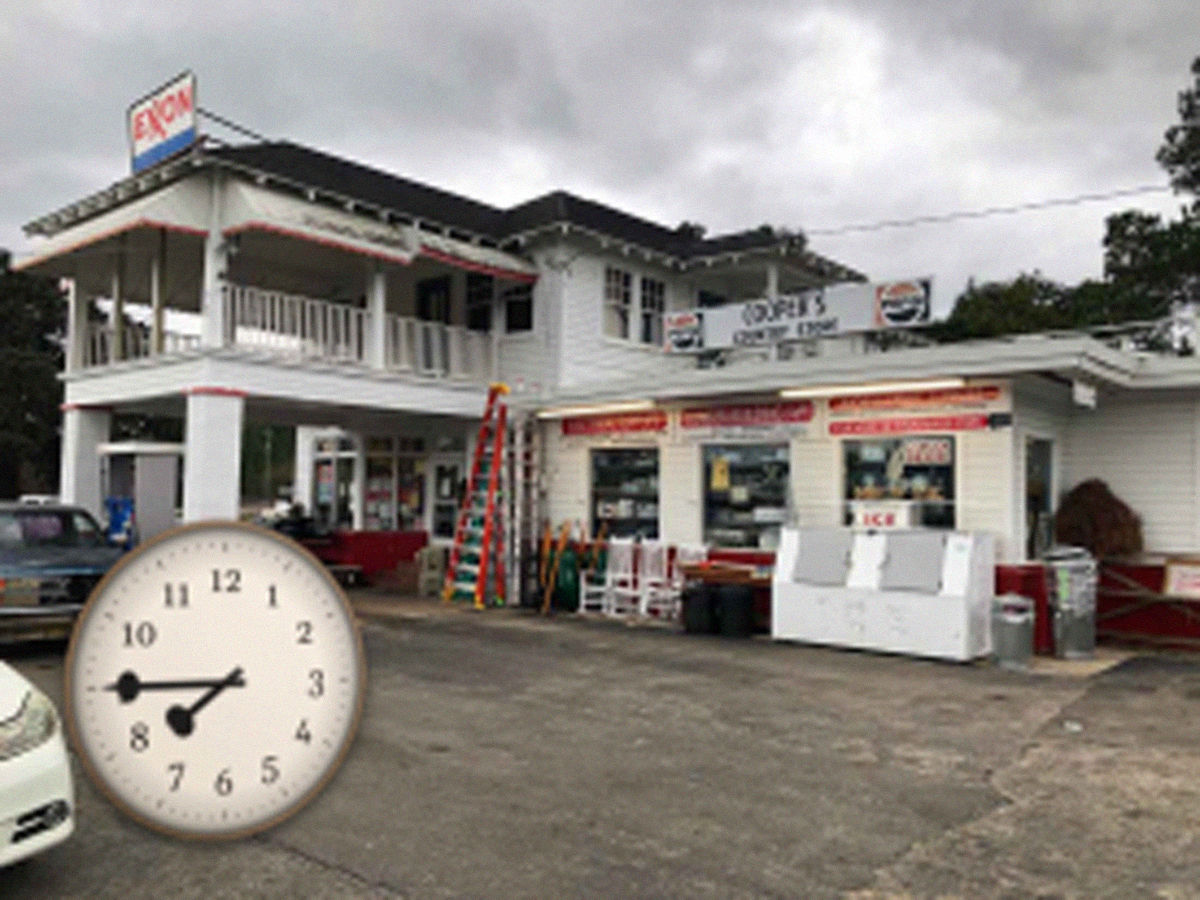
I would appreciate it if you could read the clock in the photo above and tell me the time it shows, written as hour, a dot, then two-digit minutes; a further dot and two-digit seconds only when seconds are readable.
7.45
